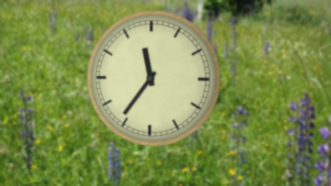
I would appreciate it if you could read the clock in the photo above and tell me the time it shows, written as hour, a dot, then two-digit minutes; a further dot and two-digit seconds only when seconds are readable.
11.36
